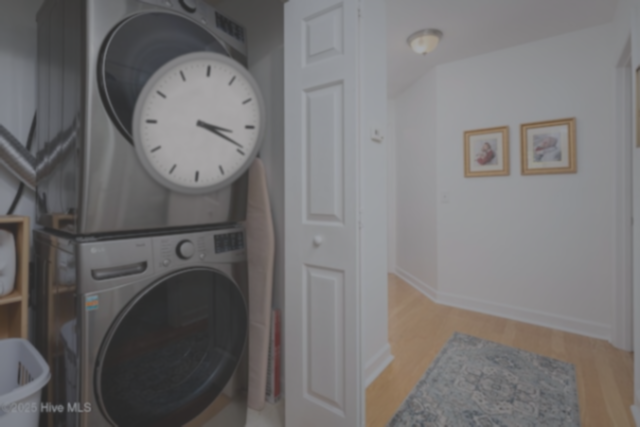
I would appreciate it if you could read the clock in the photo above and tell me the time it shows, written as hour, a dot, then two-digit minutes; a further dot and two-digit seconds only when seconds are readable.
3.19
